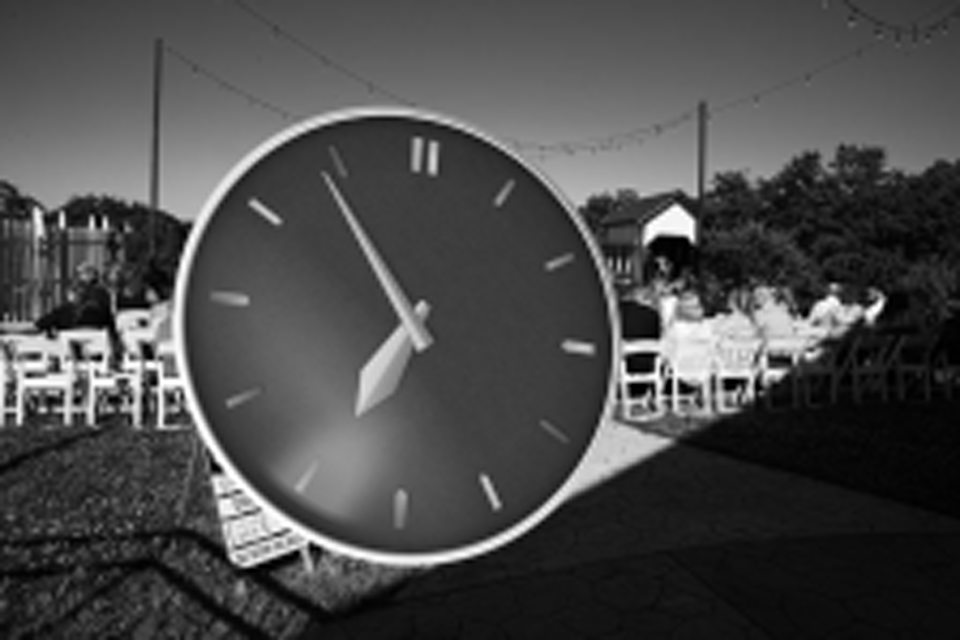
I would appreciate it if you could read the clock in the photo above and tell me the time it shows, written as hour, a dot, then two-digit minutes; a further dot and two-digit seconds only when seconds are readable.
6.54
